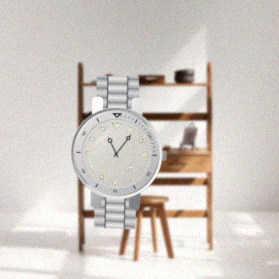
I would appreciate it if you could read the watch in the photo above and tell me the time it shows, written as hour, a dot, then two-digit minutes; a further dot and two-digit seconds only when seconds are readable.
11.06
